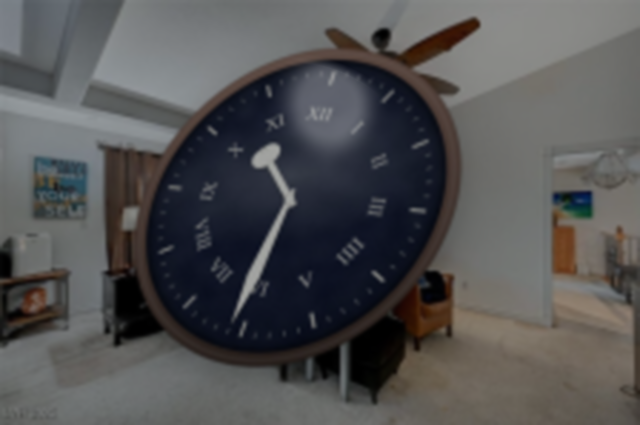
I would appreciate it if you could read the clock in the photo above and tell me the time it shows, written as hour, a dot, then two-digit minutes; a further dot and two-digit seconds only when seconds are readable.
10.31
